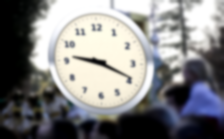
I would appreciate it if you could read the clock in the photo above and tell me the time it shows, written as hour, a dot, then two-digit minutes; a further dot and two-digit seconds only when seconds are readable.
9.19
